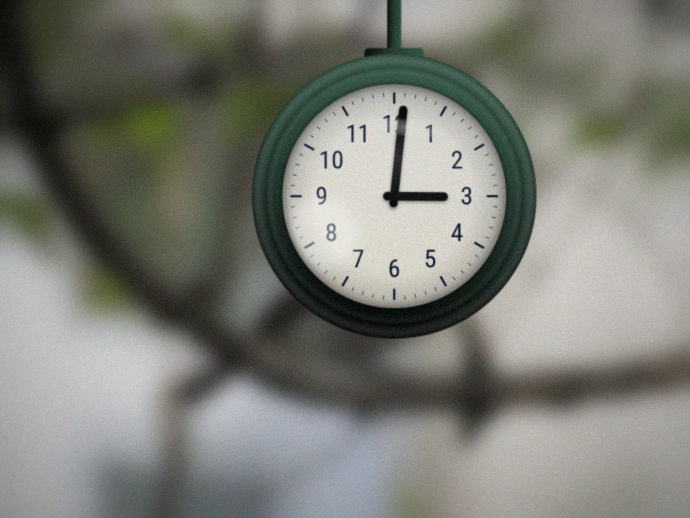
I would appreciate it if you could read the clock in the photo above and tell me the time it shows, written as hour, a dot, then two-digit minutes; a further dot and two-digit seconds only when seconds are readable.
3.01
